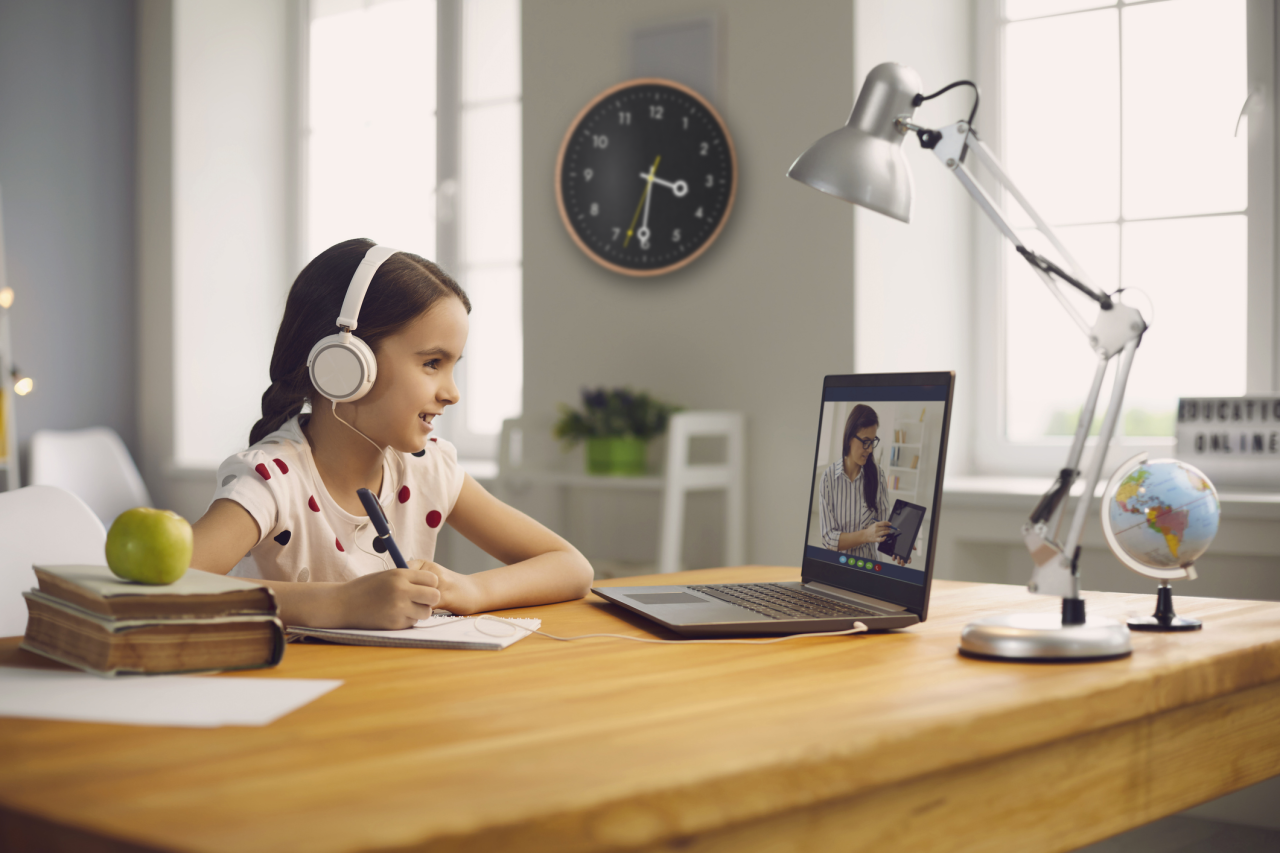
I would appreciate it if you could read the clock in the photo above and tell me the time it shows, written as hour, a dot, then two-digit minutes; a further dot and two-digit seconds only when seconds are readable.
3.30.33
